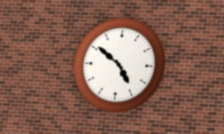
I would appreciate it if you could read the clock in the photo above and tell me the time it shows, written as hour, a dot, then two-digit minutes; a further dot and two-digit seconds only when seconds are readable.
4.51
